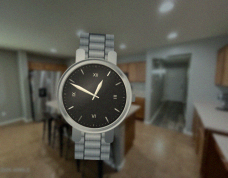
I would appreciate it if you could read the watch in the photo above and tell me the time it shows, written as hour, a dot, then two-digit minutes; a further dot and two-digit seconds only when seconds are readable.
12.49
